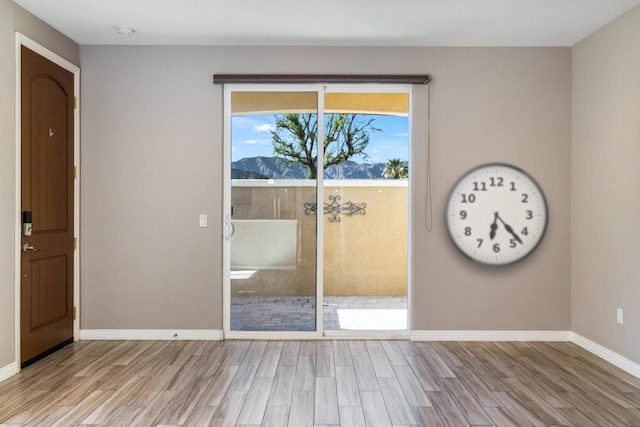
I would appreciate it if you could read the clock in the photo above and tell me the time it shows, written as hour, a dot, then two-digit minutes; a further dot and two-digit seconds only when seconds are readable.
6.23
